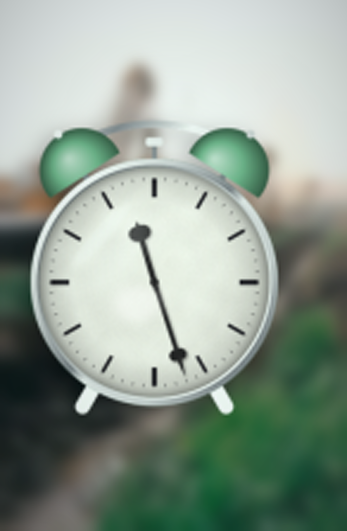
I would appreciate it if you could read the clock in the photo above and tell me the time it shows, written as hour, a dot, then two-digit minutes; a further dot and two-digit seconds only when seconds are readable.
11.27
